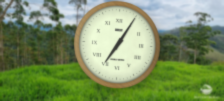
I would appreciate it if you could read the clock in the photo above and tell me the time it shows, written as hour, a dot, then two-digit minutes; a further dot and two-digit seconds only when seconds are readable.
7.05
